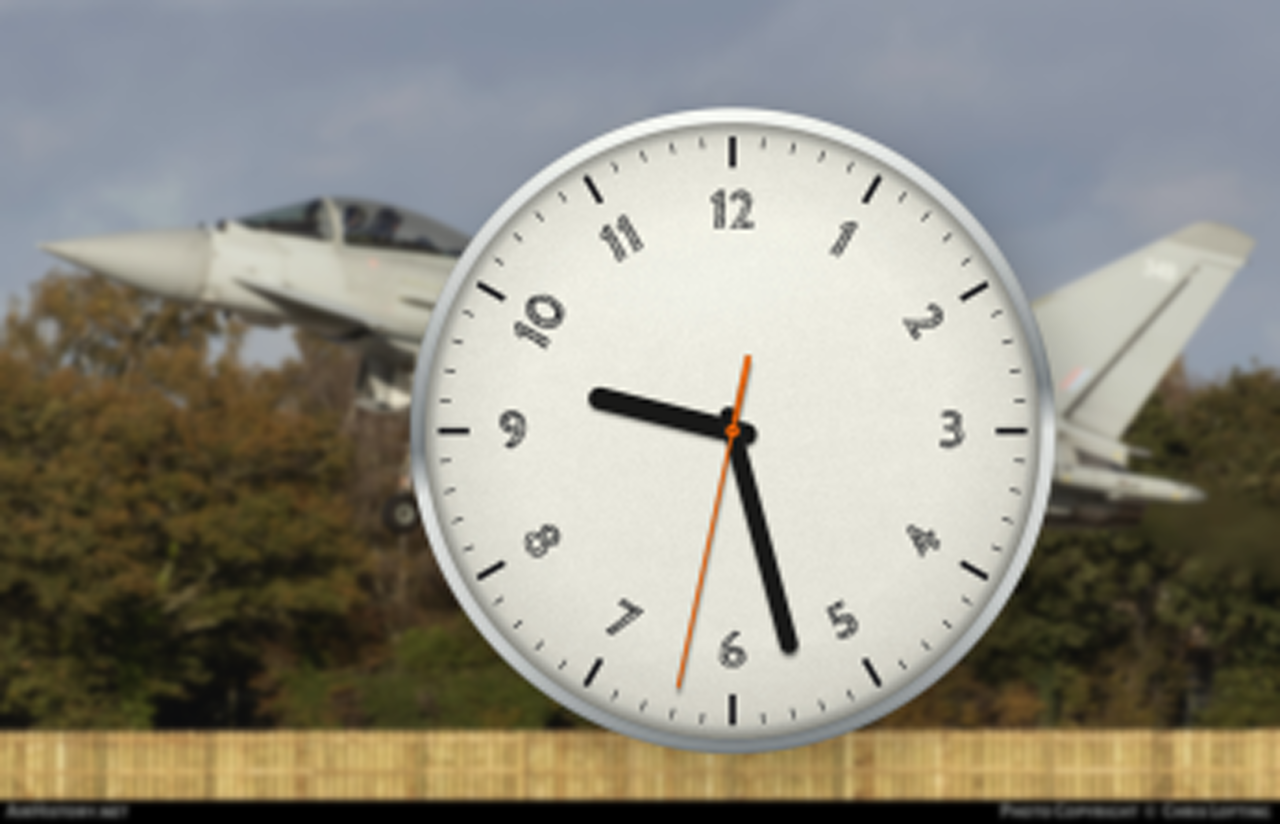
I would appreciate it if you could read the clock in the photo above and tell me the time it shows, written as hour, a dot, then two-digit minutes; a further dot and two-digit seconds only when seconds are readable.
9.27.32
